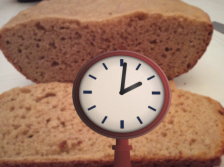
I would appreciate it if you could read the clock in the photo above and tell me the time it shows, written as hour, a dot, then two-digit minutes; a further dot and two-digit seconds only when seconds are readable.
2.01
